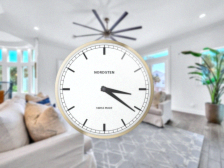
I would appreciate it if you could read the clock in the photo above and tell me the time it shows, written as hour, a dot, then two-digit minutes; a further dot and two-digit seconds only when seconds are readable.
3.21
